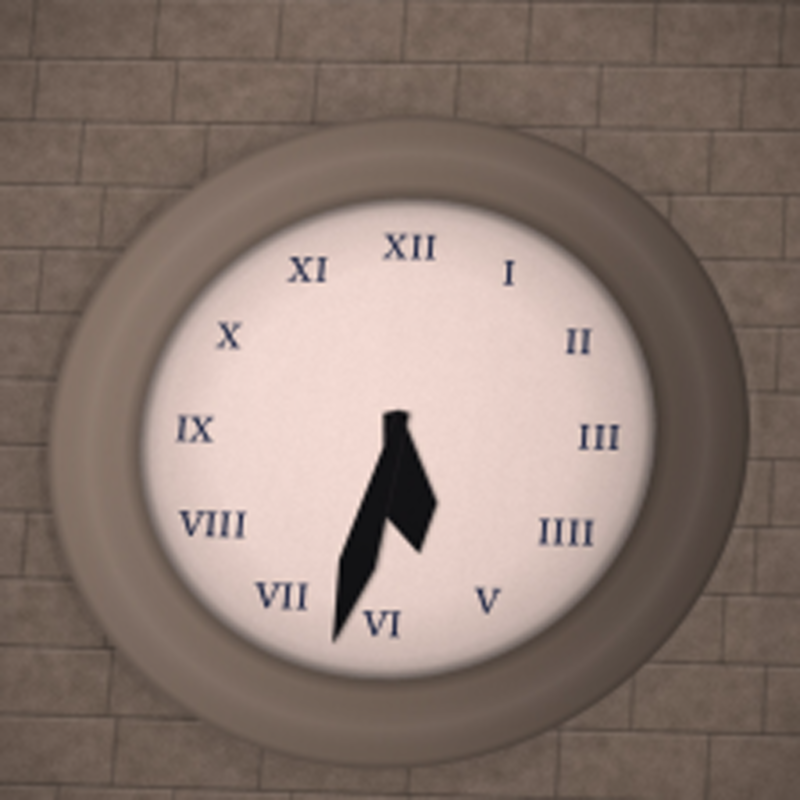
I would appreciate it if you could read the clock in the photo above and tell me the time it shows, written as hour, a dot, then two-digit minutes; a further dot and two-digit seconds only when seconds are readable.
5.32
